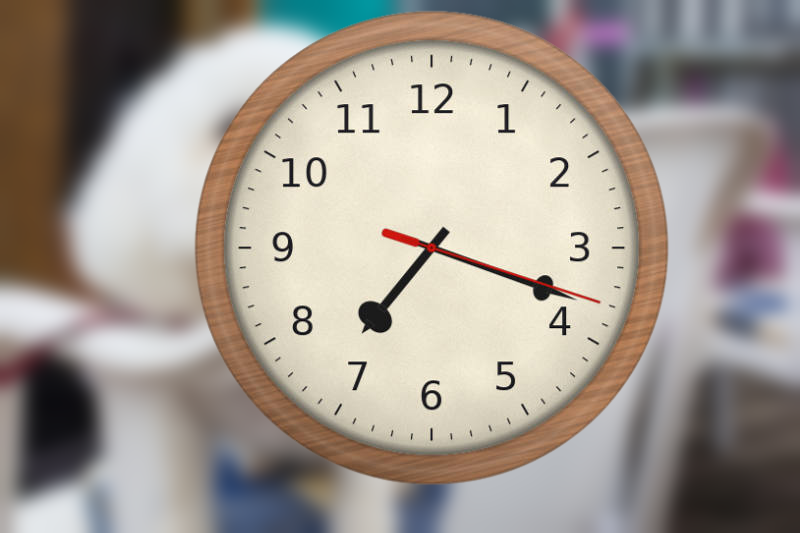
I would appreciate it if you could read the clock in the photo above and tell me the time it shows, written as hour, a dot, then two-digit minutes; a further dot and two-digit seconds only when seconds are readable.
7.18.18
